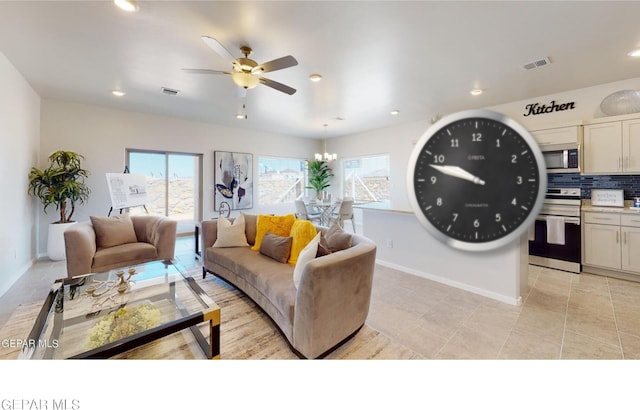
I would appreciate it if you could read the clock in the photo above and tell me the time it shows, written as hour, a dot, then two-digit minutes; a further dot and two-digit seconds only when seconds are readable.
9.48
